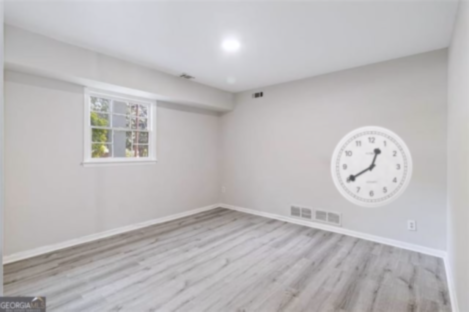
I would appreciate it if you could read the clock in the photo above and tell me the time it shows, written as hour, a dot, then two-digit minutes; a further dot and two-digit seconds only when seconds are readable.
12.40
